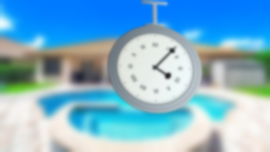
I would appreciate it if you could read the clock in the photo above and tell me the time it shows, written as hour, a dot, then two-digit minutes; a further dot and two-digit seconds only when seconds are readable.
4.07
